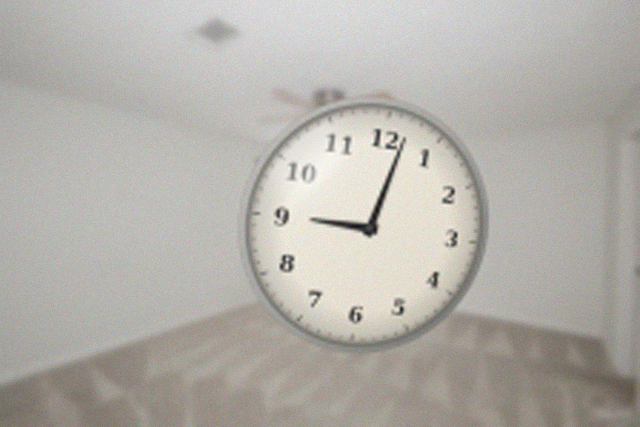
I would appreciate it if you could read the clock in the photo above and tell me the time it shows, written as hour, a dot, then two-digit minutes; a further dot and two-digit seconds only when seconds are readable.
9.02
